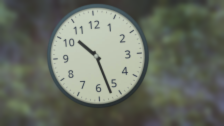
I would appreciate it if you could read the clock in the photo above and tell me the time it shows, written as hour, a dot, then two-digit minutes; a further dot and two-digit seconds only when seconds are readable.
10.27
